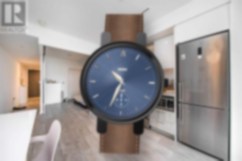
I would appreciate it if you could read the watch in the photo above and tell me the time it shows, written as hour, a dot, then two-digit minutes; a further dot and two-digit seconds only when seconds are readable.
10.34
